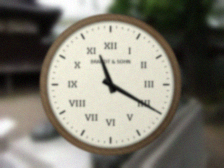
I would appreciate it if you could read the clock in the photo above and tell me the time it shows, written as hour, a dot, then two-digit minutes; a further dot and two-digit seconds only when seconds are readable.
11.20
